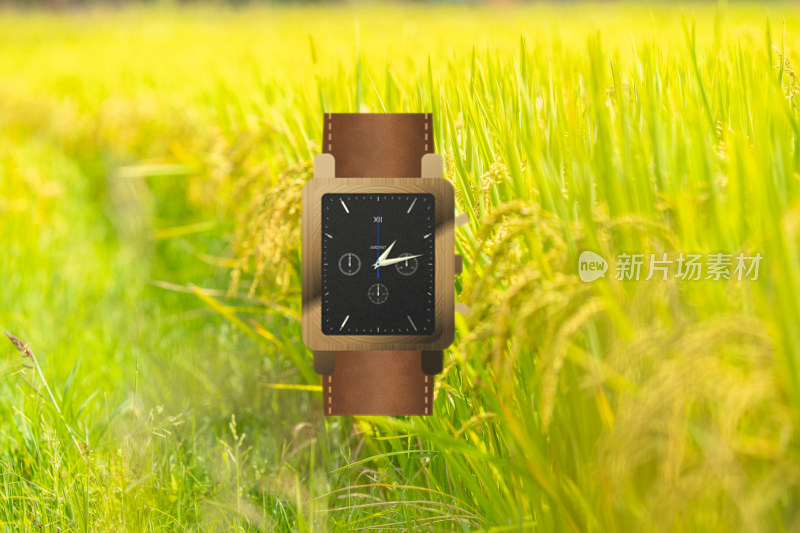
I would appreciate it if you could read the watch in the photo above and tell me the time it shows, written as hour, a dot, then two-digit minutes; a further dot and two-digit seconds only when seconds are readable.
1.13
